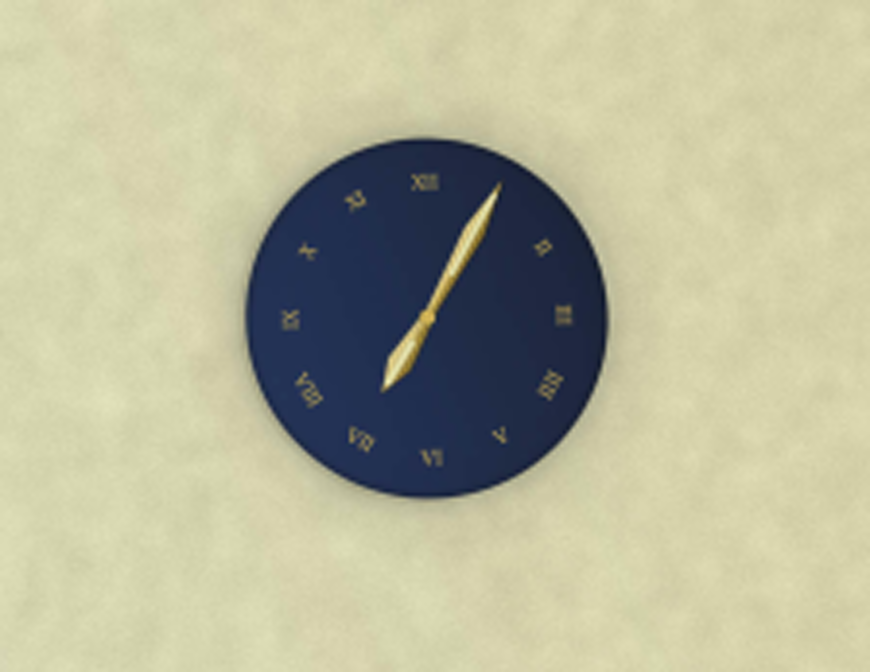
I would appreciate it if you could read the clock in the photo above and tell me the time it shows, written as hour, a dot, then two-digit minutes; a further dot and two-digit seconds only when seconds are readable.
7.05
